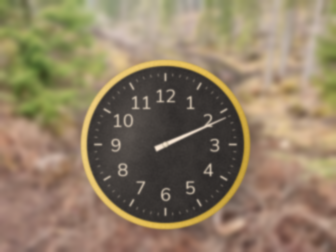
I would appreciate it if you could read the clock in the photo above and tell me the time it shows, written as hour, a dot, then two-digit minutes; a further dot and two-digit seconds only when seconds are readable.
2.11
